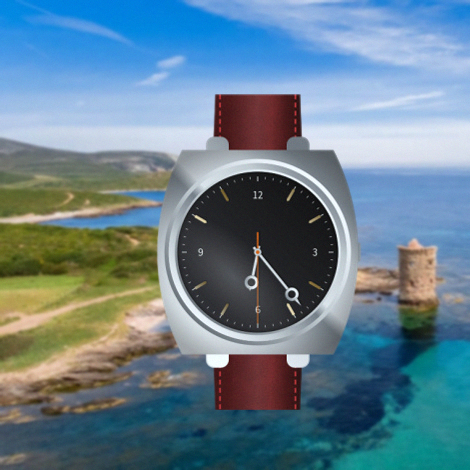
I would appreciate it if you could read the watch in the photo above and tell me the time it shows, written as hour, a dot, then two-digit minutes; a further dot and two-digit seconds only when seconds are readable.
6.23.30
